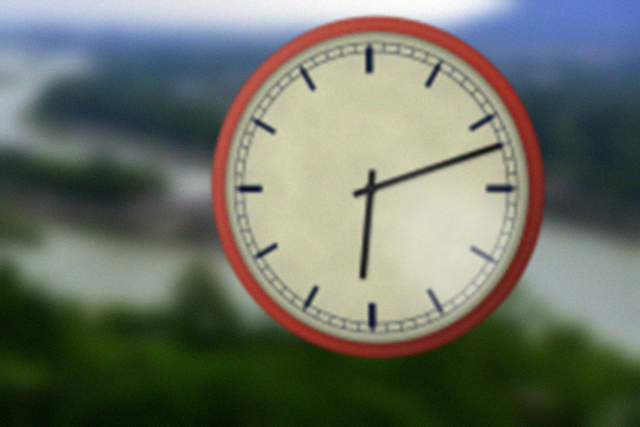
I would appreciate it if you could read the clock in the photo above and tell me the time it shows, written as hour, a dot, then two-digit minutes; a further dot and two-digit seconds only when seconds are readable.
6.12
